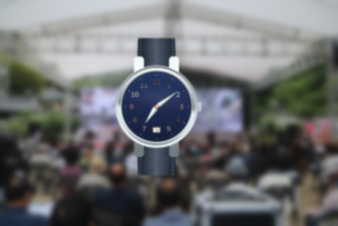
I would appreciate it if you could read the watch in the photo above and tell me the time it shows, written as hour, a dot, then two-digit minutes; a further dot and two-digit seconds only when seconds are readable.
7.09
